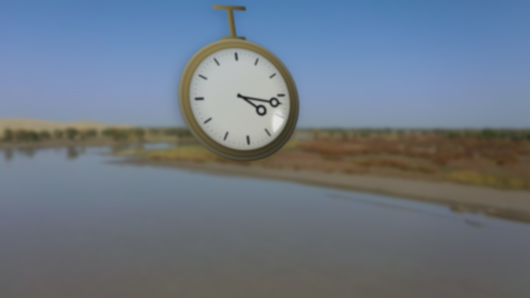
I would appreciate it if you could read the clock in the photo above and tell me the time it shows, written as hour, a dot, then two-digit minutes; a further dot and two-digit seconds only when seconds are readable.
4.17
